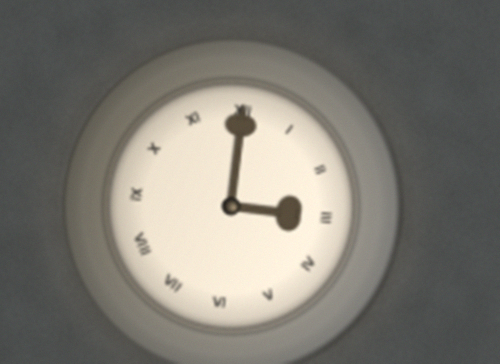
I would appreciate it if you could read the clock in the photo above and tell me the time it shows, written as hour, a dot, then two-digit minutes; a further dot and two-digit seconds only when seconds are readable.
3.00
